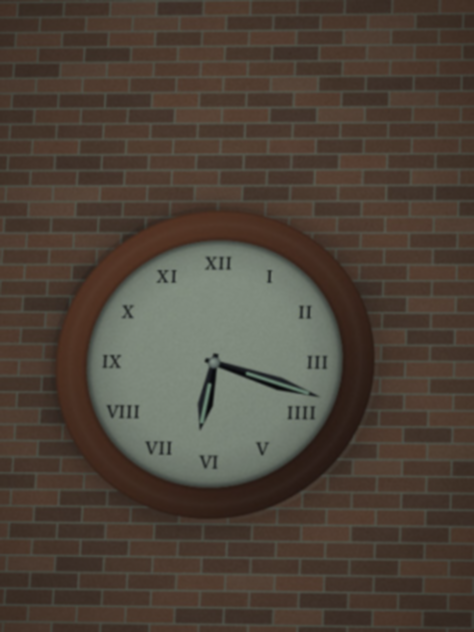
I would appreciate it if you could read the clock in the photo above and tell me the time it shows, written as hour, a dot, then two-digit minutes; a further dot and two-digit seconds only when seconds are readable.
6.18
